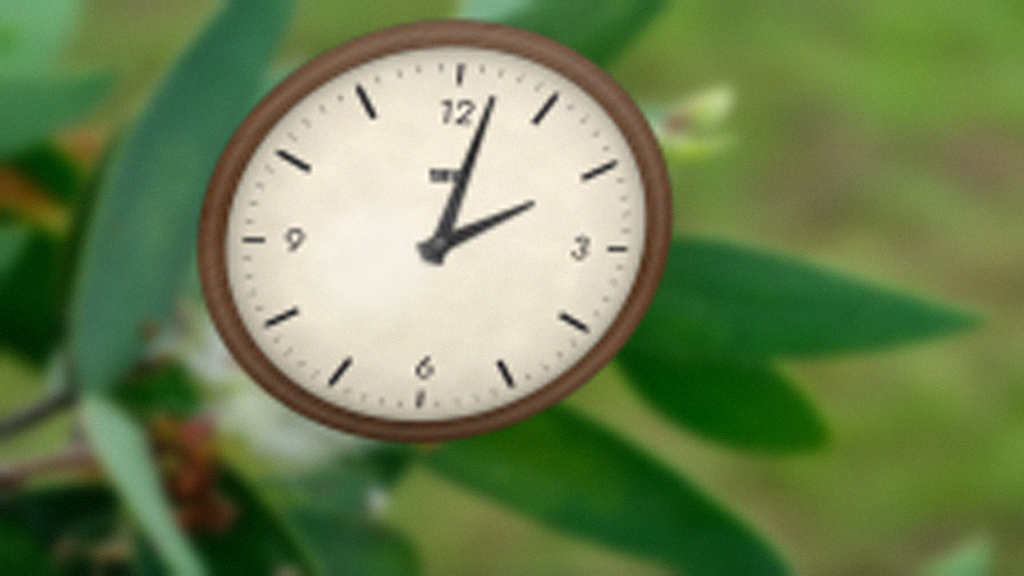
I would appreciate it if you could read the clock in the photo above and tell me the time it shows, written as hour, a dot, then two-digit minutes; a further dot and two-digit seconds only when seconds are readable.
2.02
